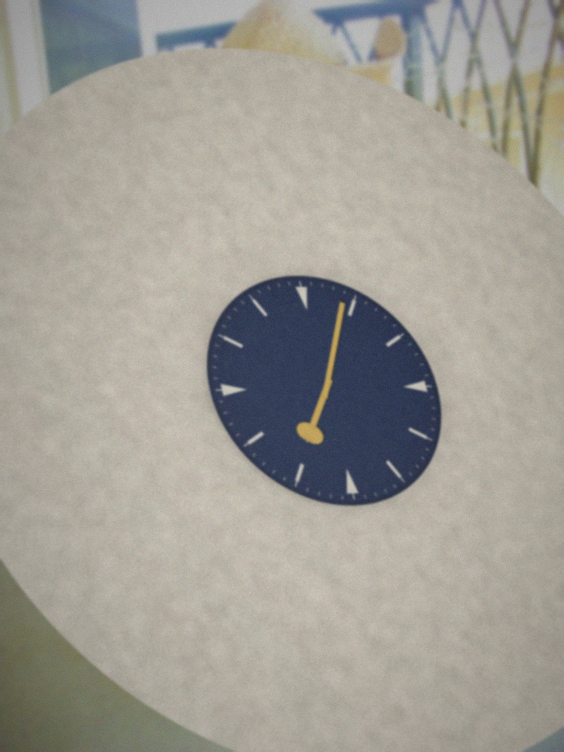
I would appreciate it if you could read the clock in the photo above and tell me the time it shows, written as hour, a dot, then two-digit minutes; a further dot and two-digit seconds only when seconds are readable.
7.04
